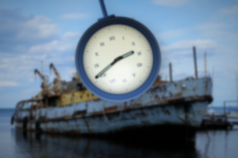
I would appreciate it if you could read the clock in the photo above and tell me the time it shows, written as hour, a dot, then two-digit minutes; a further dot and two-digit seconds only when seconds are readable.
2.41
